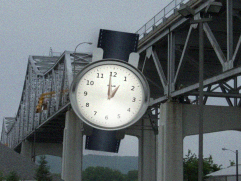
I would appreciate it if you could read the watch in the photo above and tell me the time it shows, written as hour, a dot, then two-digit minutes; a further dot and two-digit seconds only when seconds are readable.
12.59
